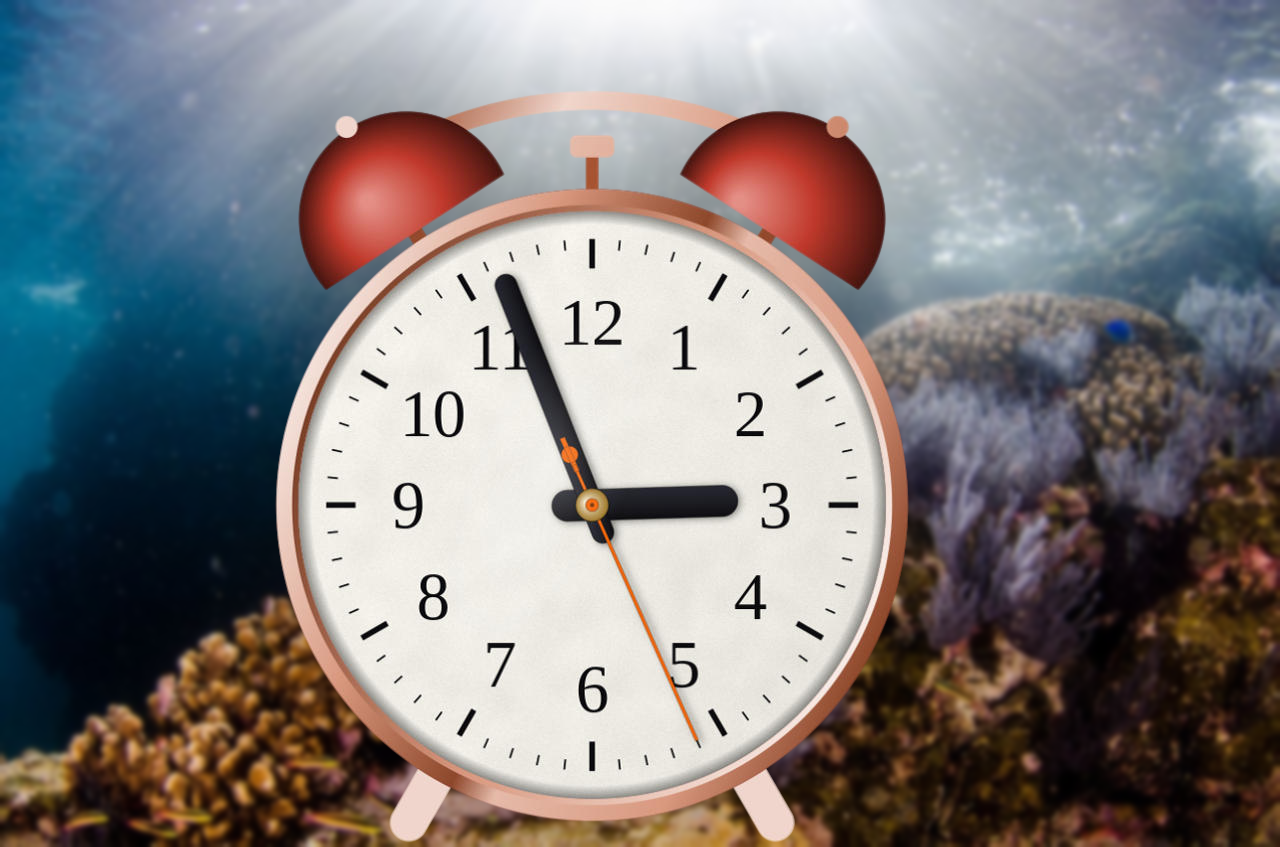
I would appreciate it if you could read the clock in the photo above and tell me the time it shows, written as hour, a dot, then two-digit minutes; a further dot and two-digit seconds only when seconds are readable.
2.56.26
